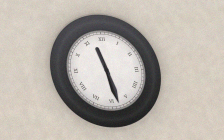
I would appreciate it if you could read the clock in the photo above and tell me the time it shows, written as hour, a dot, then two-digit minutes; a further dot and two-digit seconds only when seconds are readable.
11.28
